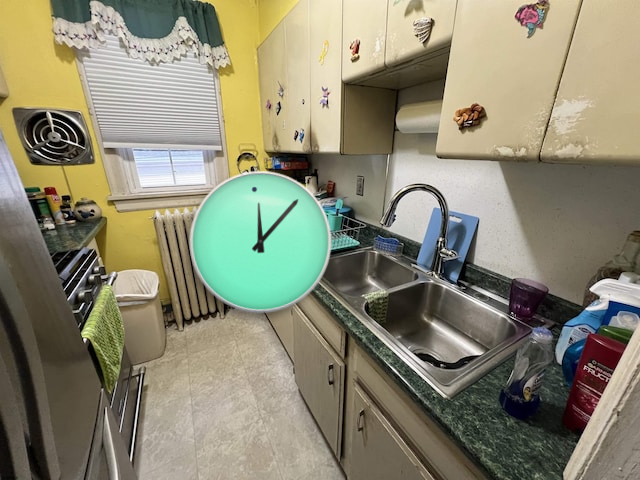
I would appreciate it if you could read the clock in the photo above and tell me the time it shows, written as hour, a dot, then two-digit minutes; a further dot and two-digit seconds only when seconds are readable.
12.08
